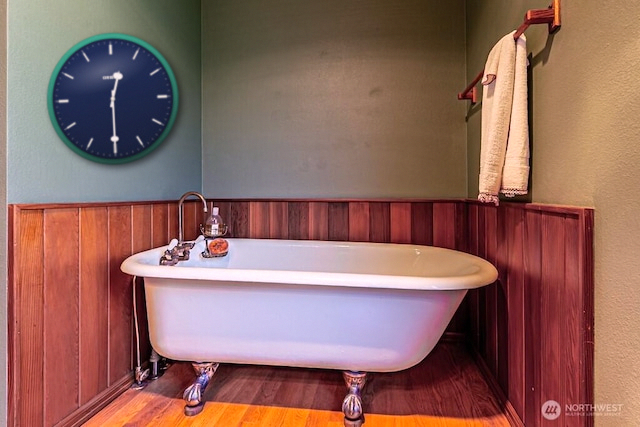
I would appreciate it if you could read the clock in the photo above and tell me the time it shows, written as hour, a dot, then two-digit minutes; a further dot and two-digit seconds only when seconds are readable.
12.30
